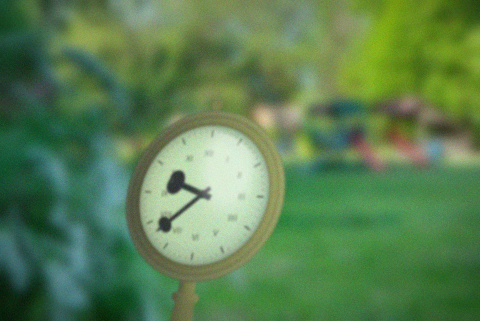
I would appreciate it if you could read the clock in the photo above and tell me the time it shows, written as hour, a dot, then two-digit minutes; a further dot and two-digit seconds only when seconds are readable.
9.38
